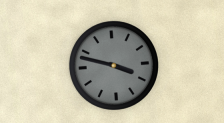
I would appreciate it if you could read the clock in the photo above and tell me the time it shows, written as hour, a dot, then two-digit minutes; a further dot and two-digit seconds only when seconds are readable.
3.48
